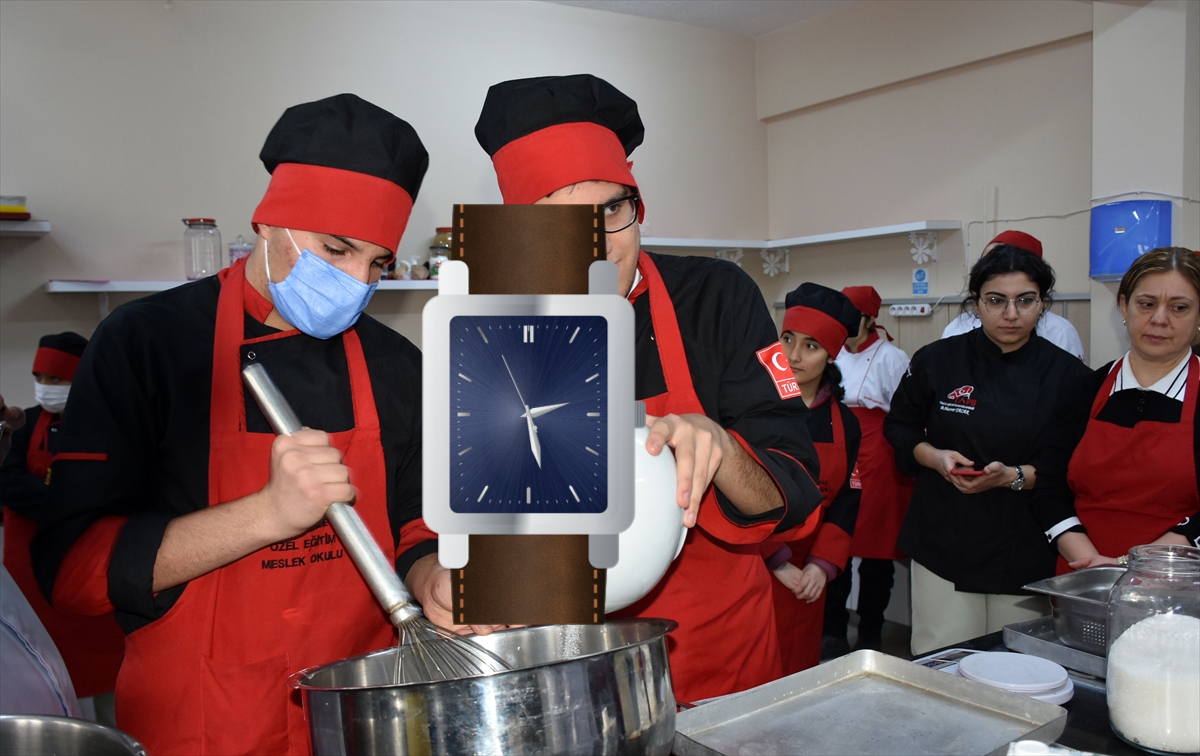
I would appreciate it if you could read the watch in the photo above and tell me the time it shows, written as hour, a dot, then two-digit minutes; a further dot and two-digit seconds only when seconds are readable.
2.27.56
